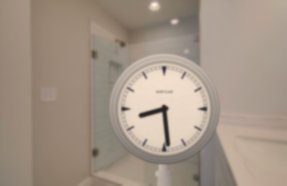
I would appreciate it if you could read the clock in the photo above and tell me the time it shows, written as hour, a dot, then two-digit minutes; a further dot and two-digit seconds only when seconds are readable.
8.29
